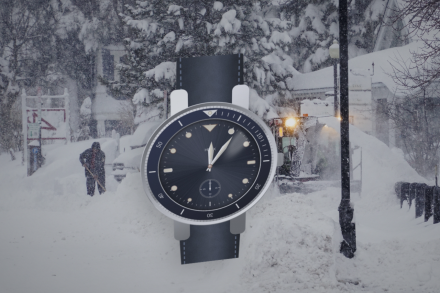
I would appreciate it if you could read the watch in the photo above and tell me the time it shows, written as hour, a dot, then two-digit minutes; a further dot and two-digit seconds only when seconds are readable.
12.06
